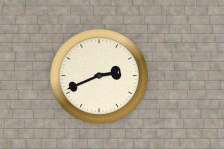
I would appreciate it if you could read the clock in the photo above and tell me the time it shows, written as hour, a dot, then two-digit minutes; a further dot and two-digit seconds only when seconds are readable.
2.41
